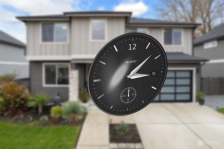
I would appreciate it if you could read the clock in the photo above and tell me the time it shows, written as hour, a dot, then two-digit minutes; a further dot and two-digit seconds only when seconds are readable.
3.08
